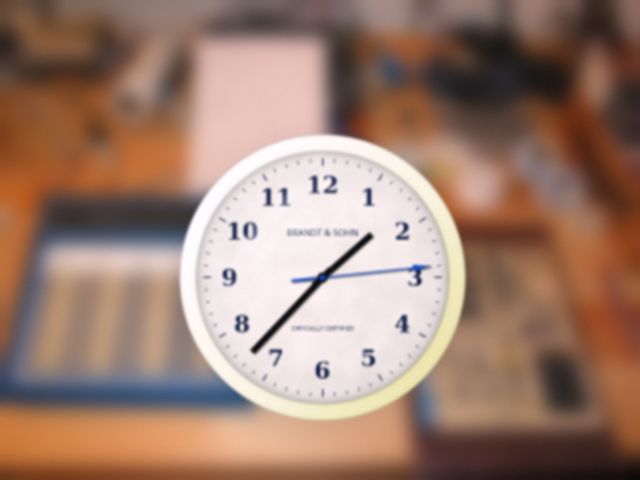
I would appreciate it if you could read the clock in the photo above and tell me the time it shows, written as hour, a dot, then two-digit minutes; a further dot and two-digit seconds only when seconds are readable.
1.37.14
